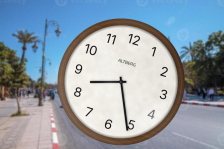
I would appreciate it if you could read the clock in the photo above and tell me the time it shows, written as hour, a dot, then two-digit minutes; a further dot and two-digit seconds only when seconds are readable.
8.26
